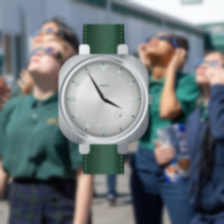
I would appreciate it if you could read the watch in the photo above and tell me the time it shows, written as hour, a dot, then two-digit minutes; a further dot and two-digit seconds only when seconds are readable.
3.55
